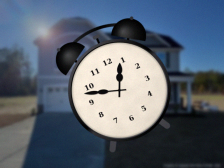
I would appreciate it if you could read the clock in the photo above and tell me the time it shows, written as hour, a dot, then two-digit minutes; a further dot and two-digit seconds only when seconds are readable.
12.48
